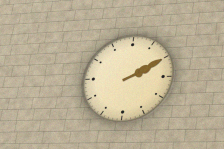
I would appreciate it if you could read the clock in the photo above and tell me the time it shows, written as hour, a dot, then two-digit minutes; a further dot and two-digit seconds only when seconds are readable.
2.10
